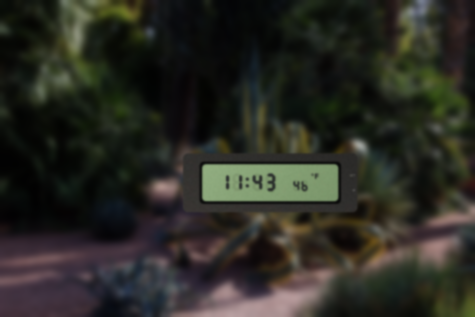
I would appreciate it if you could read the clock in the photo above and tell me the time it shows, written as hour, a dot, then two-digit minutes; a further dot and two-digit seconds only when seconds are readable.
11.43
